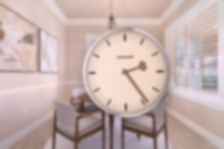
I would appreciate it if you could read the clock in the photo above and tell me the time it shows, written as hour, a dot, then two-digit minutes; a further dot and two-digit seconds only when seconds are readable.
2.24
